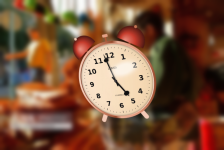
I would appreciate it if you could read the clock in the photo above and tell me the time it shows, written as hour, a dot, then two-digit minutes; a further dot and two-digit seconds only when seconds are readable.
4.58
